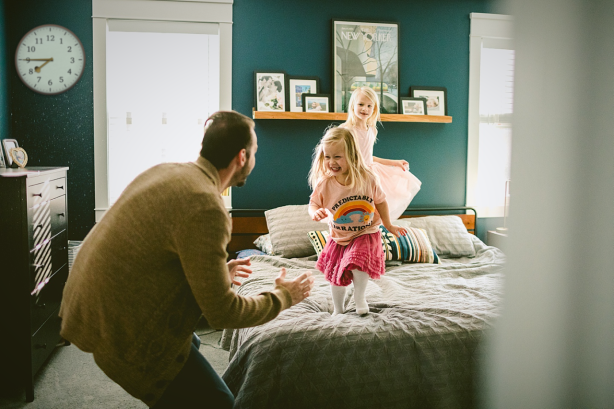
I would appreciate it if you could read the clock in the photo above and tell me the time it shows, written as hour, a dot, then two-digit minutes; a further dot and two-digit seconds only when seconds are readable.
7.45
